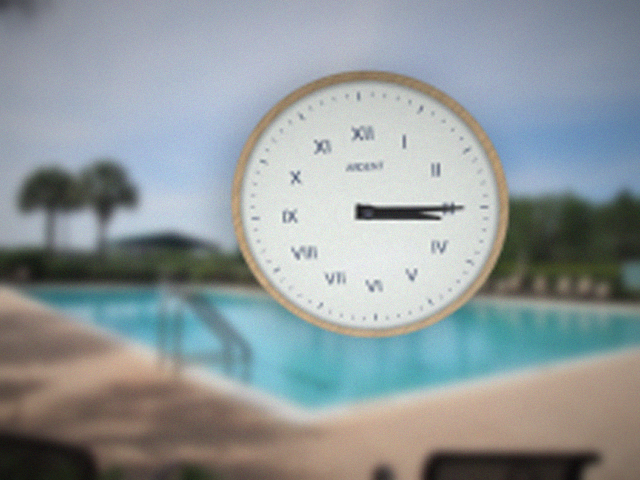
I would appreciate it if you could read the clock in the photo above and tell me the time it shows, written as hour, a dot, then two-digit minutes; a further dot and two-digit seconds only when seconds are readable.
3.15
